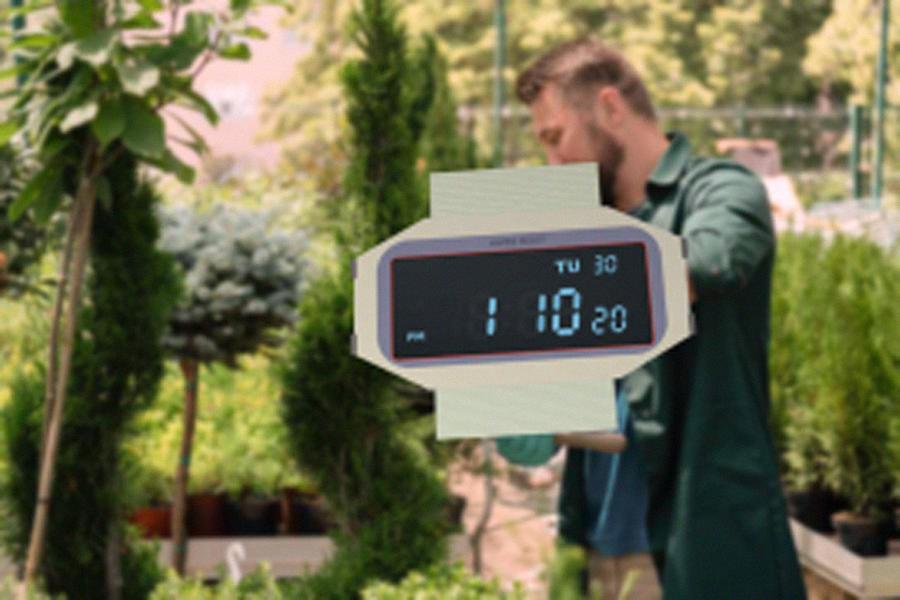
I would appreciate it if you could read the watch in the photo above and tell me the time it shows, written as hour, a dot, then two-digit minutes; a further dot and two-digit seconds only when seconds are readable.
1.10.20
